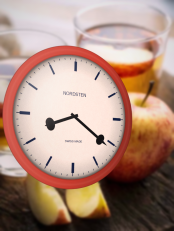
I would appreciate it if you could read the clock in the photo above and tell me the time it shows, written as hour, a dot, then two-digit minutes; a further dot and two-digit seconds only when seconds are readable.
8.21
